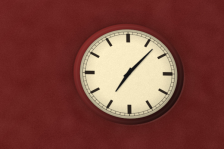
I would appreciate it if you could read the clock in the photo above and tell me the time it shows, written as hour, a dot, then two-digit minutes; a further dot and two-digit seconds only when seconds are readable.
7.07
